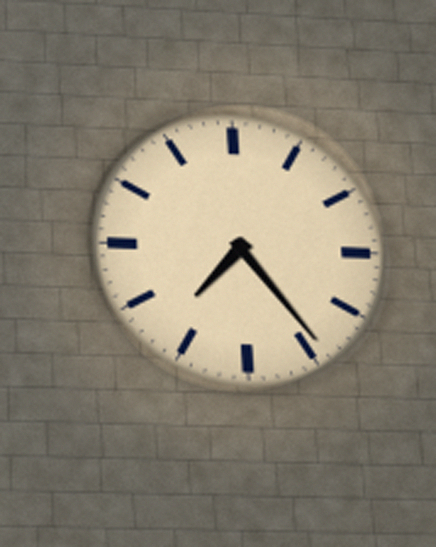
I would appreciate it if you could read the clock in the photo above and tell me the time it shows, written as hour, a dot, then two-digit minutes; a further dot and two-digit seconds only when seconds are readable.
7.24
